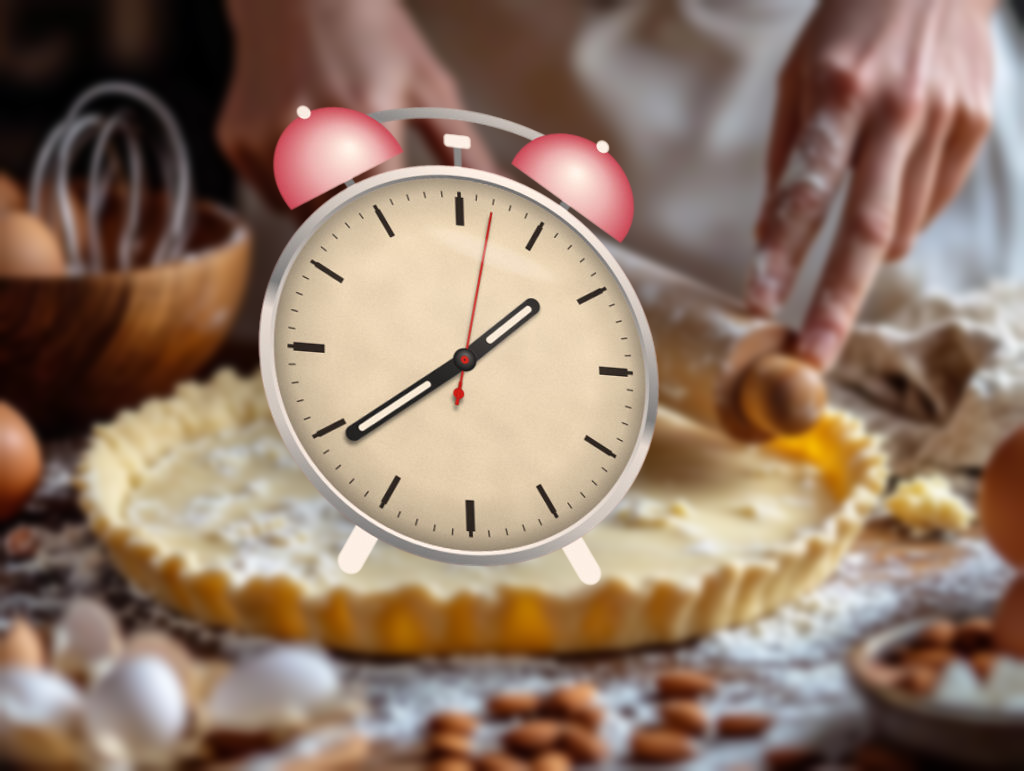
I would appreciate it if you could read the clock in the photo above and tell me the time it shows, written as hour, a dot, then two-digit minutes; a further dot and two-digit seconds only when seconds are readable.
1.39.02
